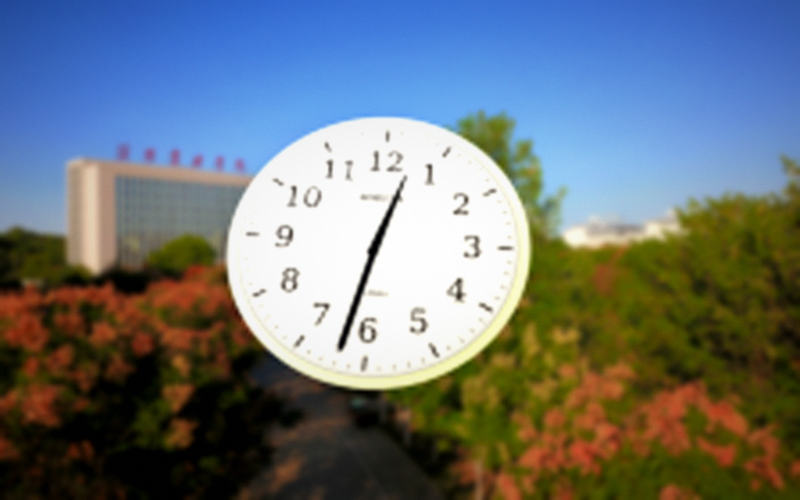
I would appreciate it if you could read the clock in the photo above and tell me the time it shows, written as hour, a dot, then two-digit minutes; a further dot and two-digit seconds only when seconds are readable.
12.32
